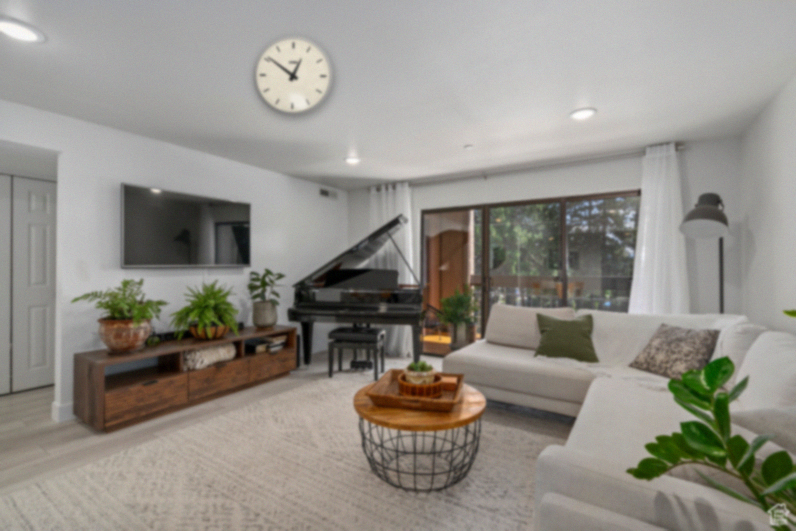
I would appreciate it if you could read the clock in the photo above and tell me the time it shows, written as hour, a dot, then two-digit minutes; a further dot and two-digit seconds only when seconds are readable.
12.51
